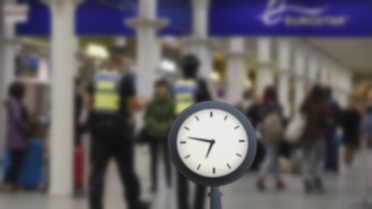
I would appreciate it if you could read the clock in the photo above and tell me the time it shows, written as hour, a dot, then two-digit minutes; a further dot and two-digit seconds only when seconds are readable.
6.47
